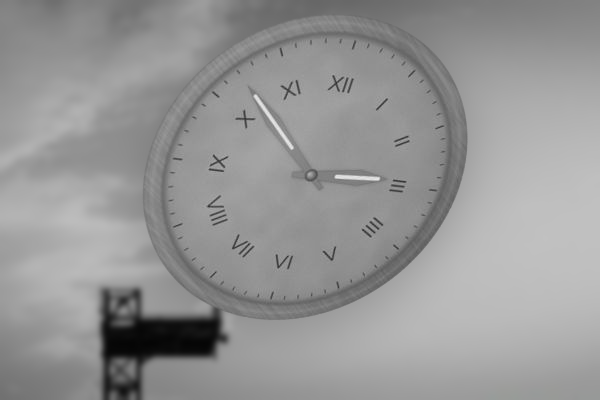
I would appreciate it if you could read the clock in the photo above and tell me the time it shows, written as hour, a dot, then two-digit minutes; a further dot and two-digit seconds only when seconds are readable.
2.52
